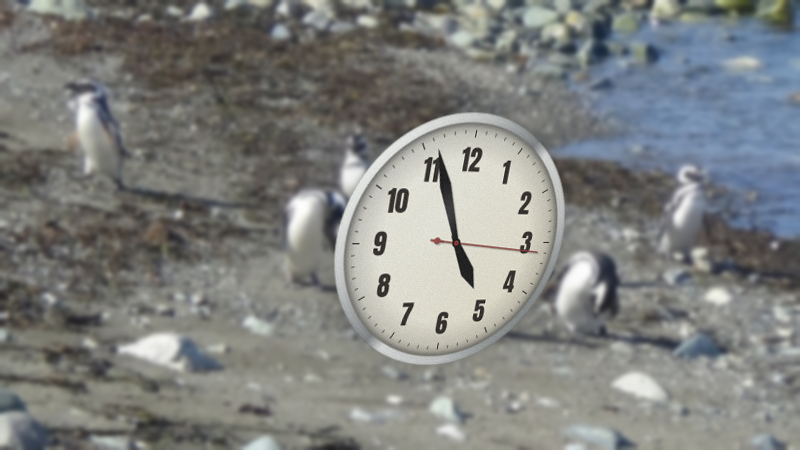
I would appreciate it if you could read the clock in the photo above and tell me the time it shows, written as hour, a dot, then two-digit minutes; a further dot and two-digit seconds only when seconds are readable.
4.56.16
